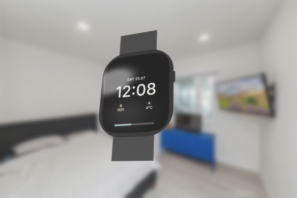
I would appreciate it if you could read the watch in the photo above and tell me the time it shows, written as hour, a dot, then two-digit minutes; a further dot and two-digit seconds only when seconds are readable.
12.08
